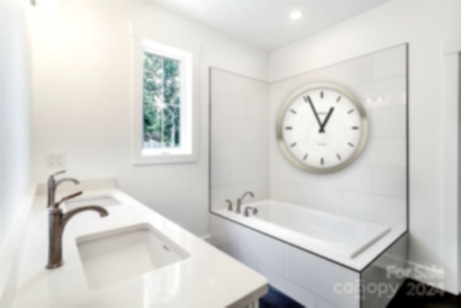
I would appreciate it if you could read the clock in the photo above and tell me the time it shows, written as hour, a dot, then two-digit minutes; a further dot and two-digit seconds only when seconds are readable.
12.56
